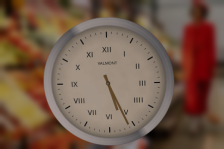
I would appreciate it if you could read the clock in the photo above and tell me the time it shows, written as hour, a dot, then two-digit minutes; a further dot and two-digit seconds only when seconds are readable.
5.26
